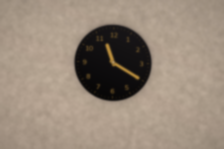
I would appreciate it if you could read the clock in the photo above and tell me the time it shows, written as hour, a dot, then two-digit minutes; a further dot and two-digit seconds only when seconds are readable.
11.20
